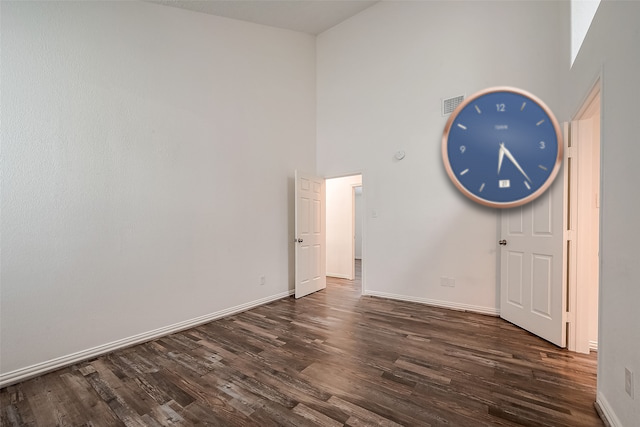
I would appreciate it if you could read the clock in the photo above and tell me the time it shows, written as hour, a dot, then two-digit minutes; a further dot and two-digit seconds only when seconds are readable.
6.24
